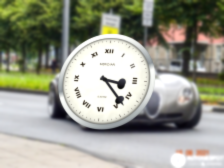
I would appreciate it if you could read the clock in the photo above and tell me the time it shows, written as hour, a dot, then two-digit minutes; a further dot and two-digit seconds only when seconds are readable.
3.23
